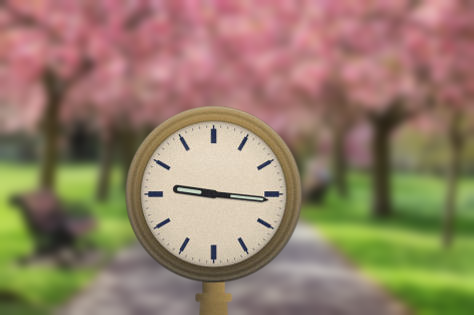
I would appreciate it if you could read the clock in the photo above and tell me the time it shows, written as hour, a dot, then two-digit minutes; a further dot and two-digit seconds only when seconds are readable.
9.16
